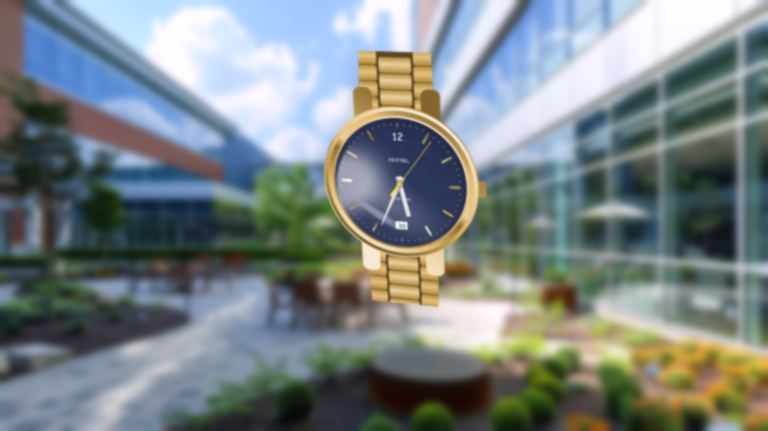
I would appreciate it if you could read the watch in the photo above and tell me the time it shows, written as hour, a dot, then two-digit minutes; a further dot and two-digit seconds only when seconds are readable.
5.34.06
